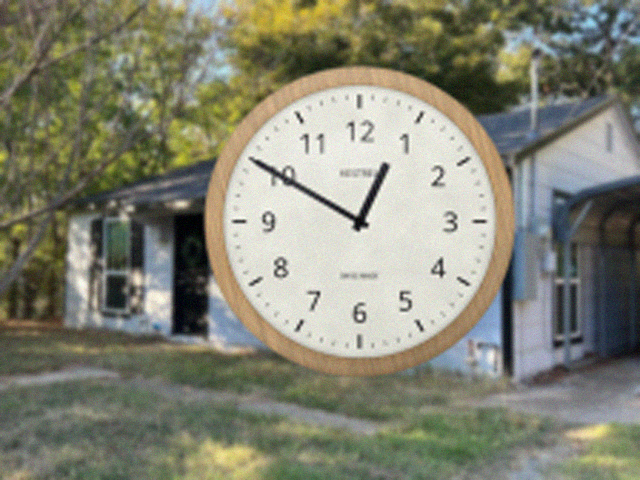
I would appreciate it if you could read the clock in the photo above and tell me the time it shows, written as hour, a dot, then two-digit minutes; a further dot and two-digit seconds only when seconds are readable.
12.50
